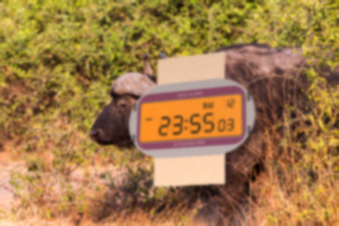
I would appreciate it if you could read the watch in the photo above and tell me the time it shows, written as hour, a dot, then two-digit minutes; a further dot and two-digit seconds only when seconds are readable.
23.55.03
